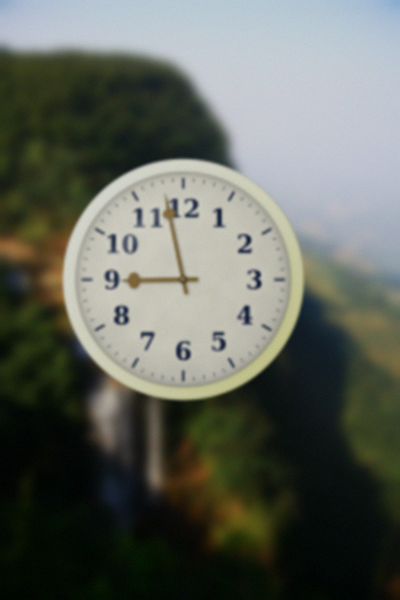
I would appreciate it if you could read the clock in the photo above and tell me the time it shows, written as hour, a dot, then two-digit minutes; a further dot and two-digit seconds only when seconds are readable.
8.58
